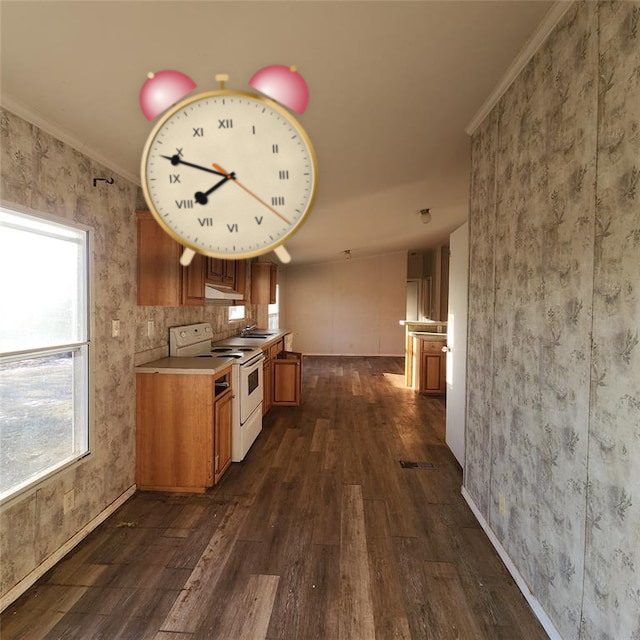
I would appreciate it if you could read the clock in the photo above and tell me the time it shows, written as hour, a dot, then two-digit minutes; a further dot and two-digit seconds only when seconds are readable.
7.48.22
